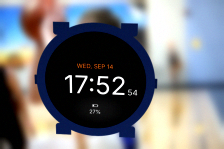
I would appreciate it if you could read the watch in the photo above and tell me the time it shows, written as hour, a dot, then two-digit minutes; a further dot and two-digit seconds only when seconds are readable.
17.52.54
